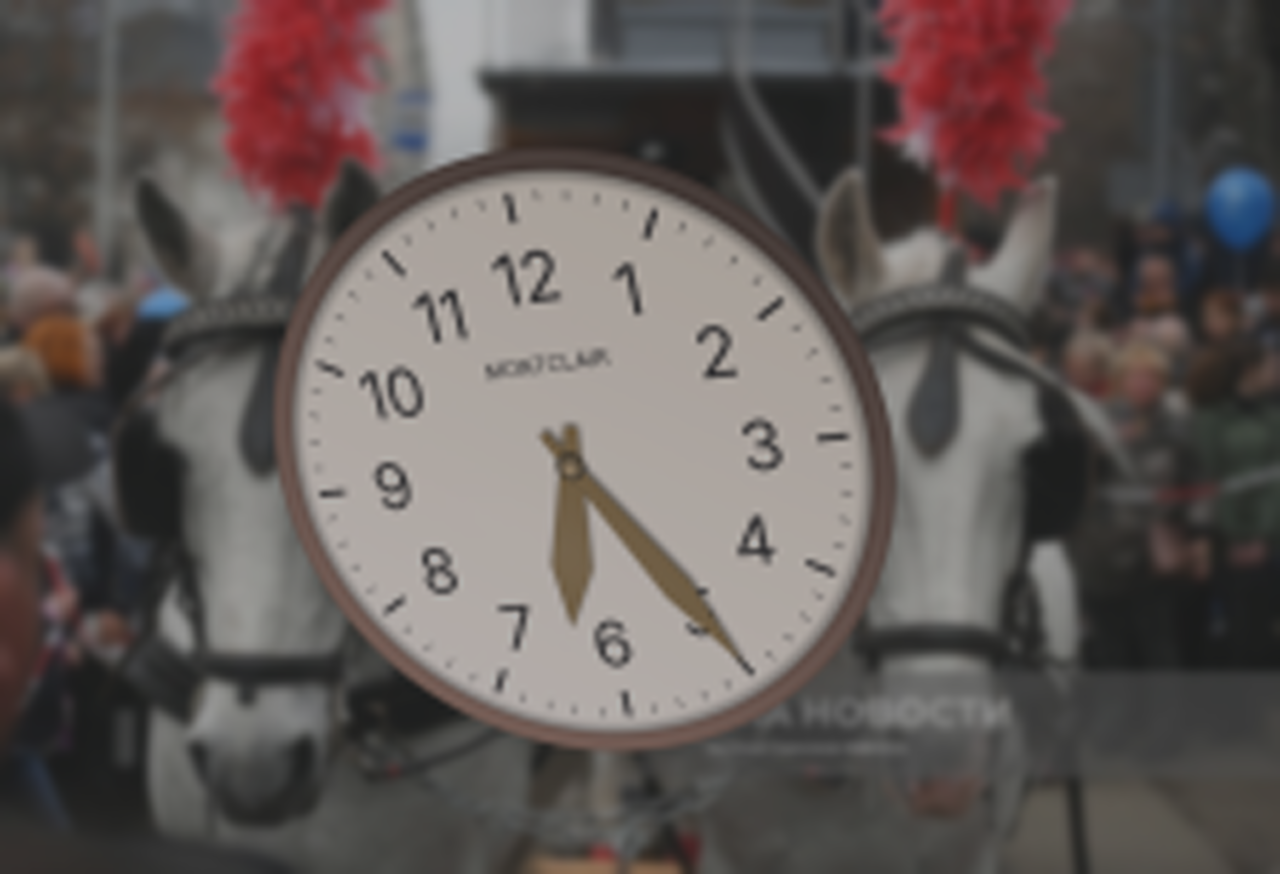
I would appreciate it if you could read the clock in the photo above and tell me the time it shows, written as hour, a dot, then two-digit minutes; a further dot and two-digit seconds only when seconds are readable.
6.25
